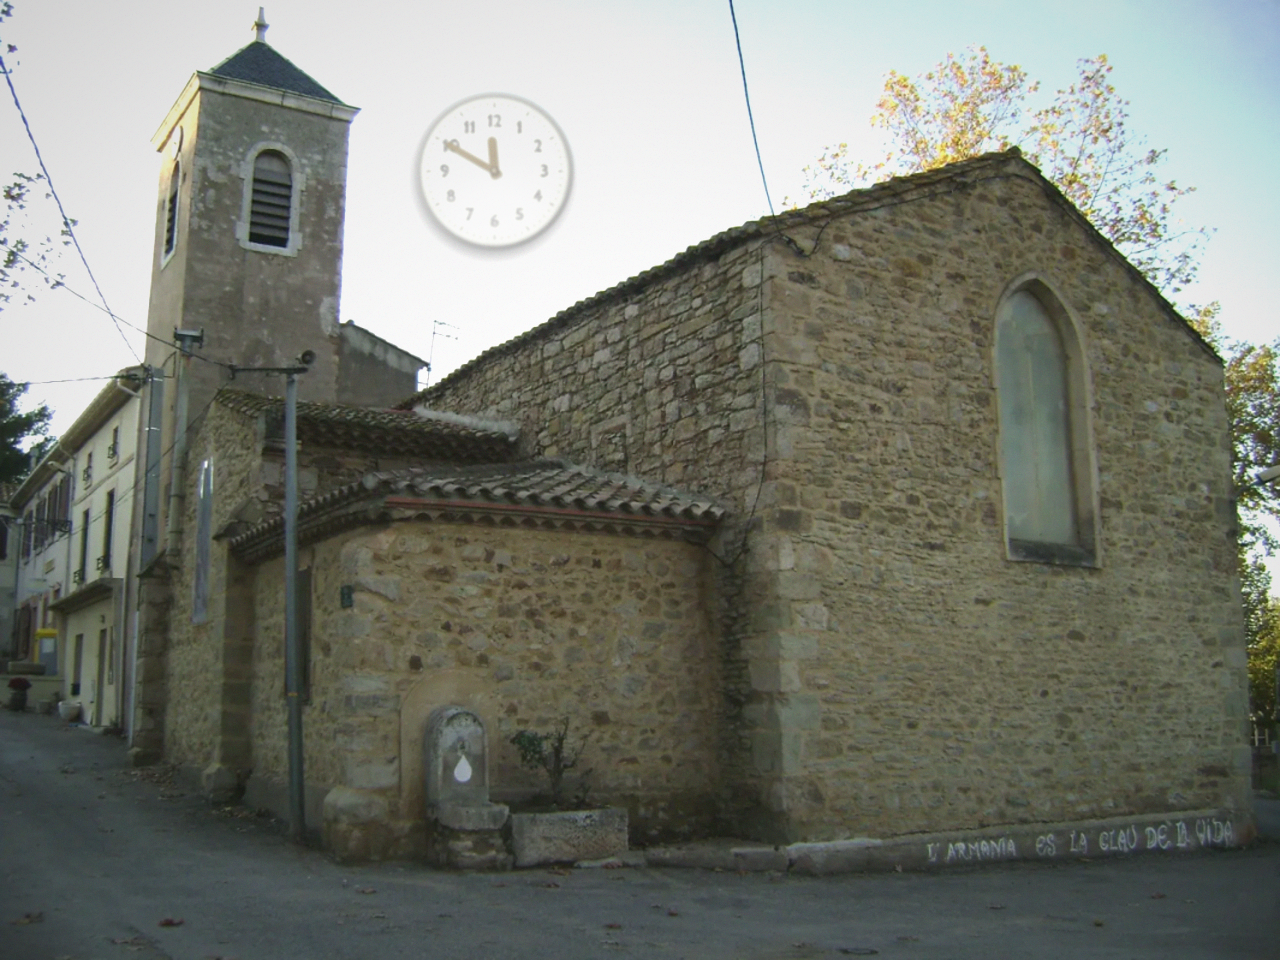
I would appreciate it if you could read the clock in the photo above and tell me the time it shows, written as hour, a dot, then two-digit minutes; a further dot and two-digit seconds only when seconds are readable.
11.50
